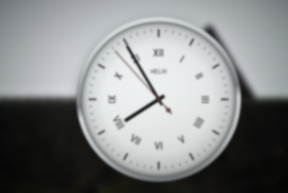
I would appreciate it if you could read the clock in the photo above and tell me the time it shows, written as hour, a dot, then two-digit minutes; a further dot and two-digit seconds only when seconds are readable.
7.54.53
